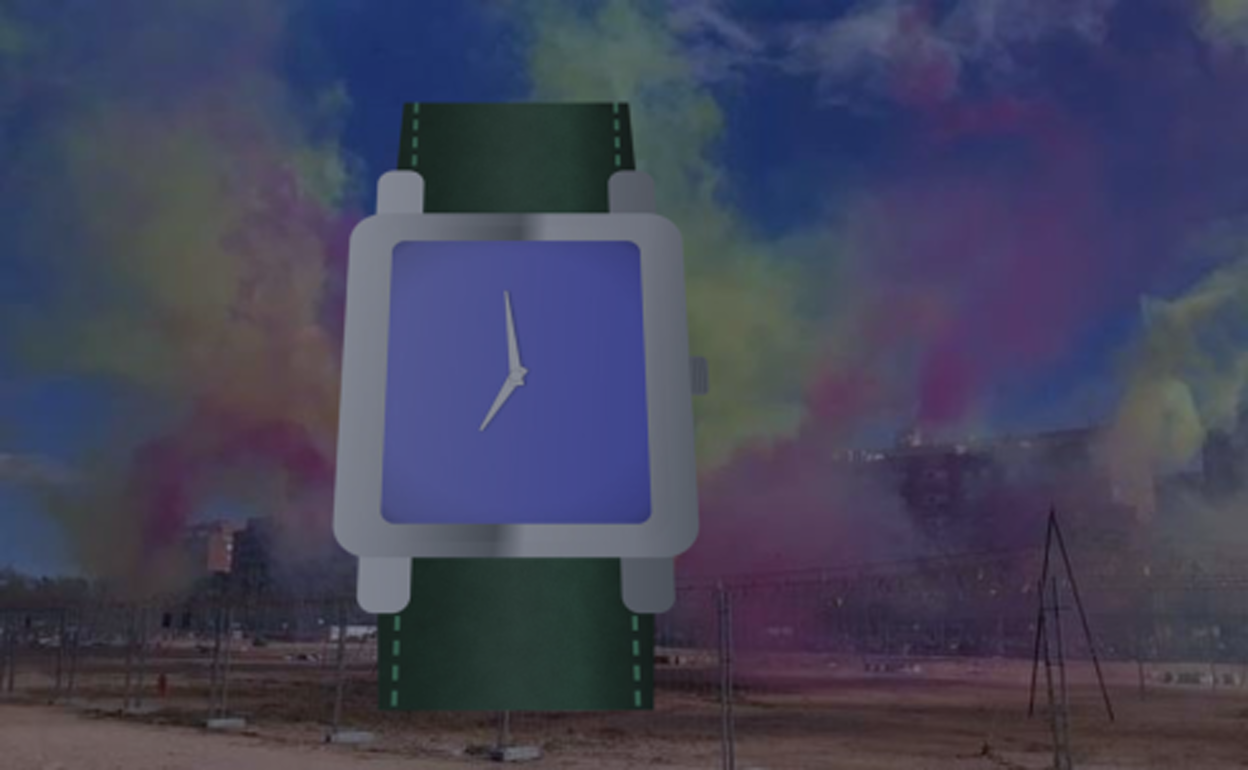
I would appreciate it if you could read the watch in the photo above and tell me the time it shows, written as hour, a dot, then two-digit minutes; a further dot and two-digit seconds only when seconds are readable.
6.59
